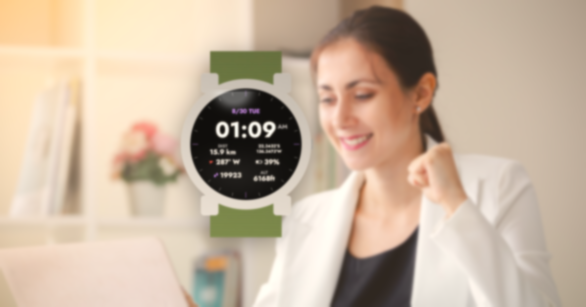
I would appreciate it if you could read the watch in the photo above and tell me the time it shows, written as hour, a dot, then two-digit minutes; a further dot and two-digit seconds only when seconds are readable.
1.09
